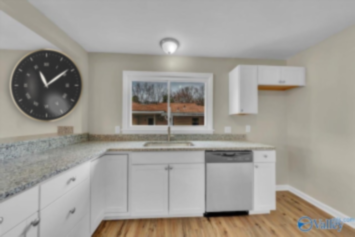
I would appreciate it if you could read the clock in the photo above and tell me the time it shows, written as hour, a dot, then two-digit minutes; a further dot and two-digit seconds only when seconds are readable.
11.09
